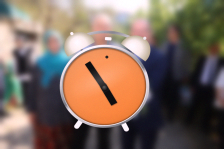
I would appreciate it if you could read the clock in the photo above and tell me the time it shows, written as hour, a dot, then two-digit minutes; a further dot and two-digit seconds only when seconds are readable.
4.54
